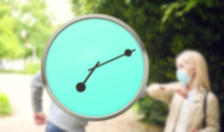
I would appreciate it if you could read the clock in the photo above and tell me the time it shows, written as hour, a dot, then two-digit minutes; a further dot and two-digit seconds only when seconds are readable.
7.11
